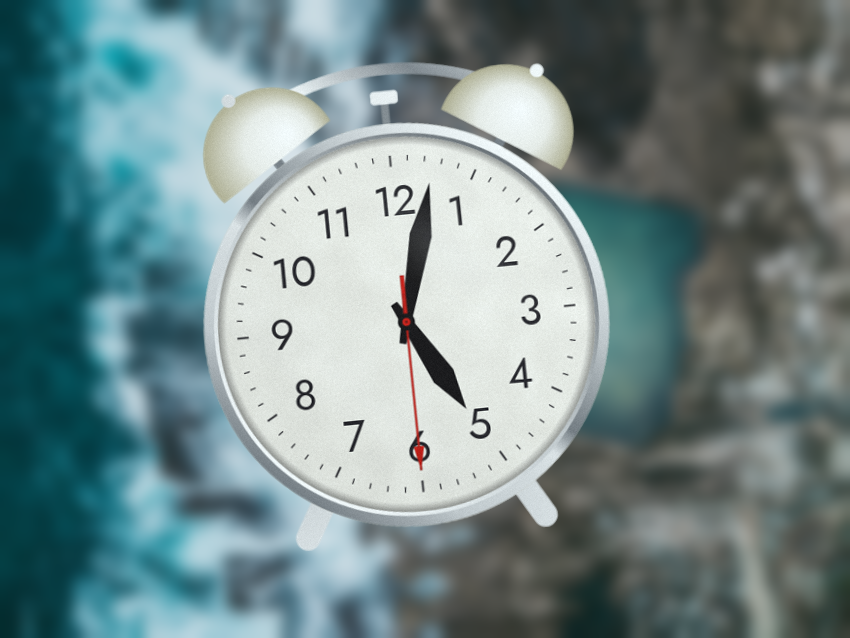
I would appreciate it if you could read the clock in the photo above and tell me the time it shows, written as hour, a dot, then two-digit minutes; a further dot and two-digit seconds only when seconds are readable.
5.02.30
